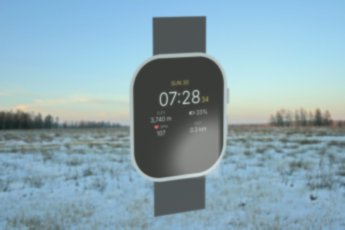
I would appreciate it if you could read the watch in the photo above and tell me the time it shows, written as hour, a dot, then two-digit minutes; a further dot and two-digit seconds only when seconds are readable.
7.28
